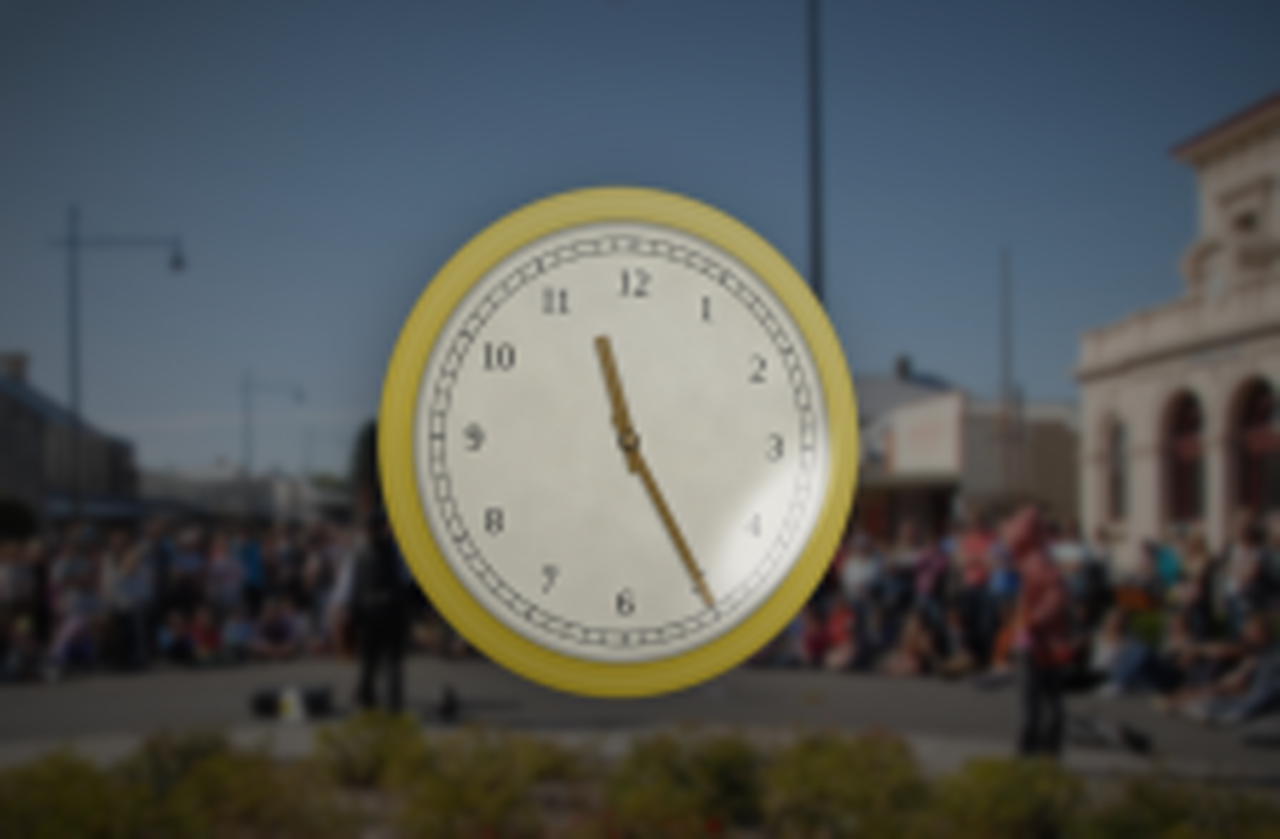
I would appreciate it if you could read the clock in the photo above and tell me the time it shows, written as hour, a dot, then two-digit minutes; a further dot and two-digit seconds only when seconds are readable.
11.25
